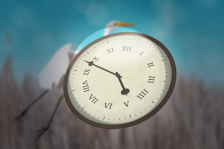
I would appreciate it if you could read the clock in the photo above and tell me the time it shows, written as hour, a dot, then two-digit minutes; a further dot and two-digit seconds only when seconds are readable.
4.48
